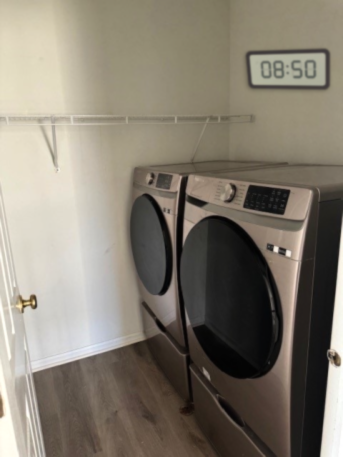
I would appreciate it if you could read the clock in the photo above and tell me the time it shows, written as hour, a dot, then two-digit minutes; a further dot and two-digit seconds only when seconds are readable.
8.50
